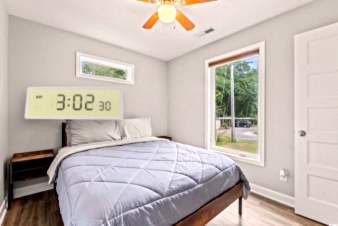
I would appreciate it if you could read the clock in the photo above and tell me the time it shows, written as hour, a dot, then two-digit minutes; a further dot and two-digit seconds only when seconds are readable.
3.02.30
